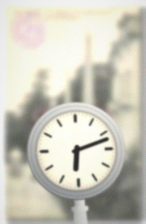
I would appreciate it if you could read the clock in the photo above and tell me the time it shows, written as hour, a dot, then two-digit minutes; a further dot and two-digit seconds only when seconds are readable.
6.12
